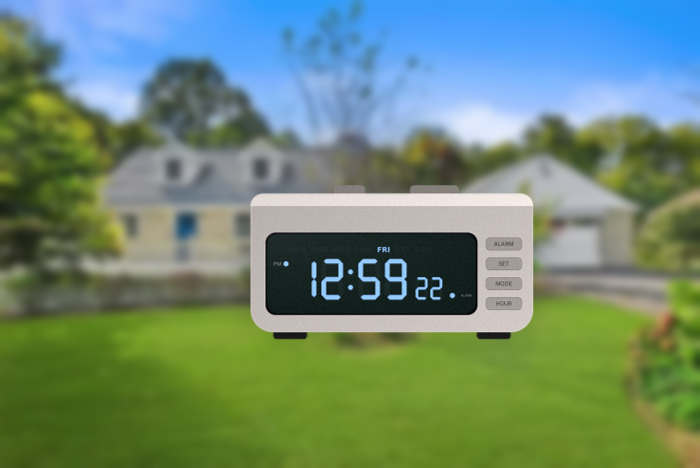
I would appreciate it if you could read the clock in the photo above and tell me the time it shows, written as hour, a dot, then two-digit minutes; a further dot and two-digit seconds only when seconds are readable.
12.59.22
